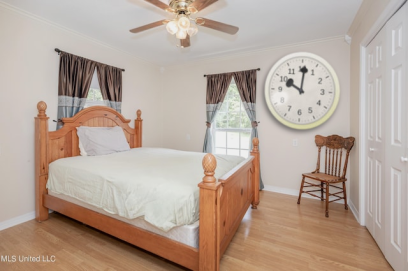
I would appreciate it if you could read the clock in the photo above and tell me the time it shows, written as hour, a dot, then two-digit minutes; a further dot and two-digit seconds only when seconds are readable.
10.01
